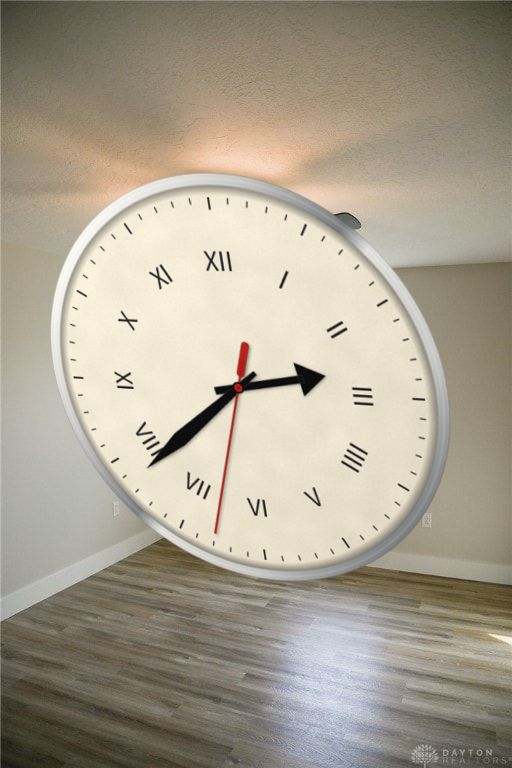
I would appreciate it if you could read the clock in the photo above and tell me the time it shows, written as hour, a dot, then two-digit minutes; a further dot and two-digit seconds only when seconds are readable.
2.38.33
